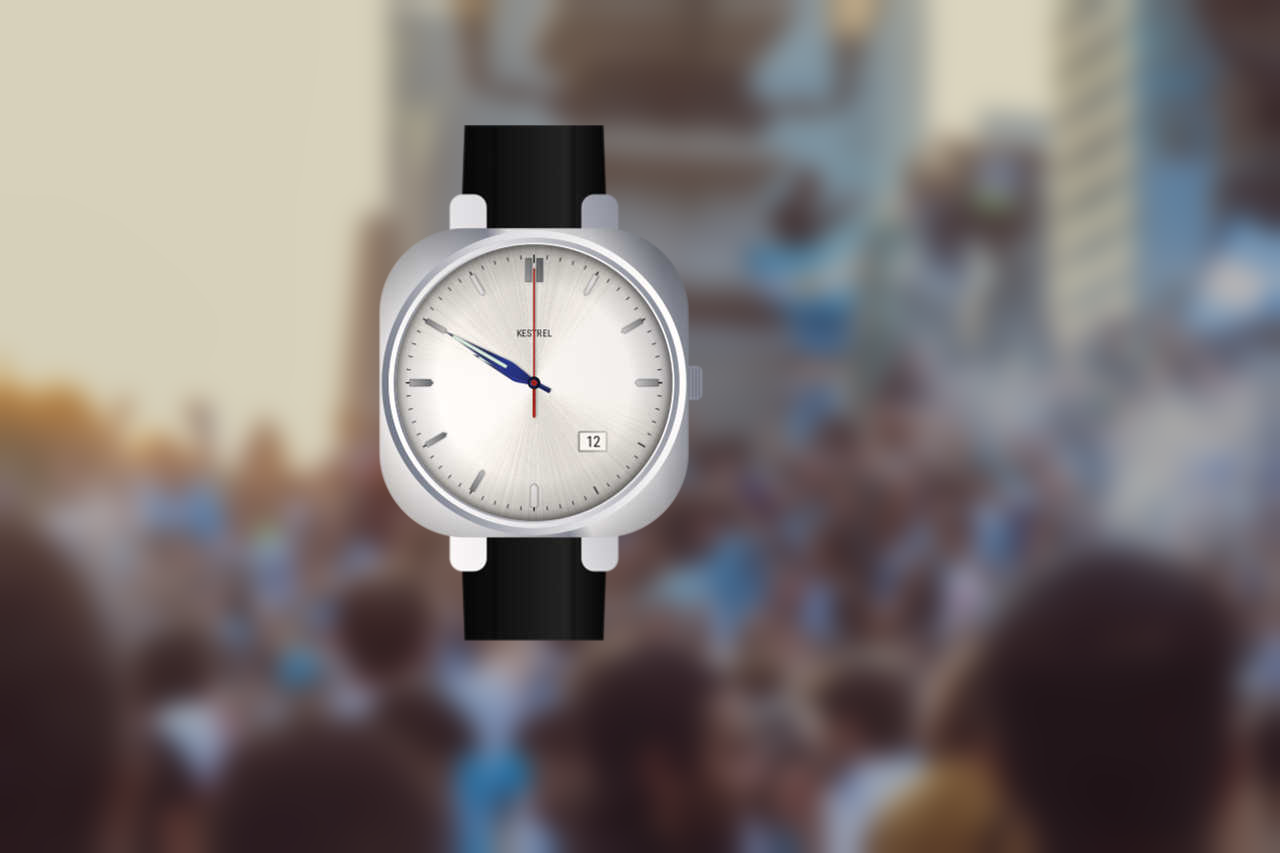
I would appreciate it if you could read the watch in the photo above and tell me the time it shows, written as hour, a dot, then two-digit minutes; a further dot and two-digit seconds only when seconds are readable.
9.50.00
